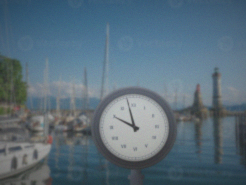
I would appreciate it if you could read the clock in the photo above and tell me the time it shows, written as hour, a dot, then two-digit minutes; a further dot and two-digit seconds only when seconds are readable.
9.58
